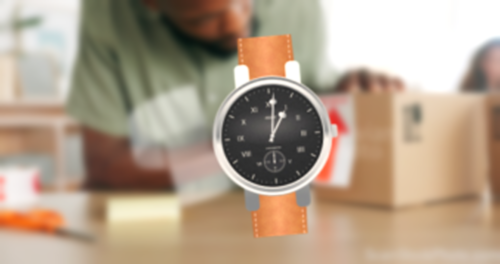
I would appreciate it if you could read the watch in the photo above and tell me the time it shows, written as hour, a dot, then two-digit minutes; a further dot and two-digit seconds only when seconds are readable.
1.01
